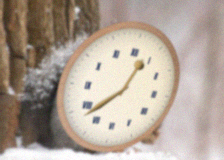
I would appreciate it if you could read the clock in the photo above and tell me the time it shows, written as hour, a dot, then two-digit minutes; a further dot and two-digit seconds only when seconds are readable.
12.38
